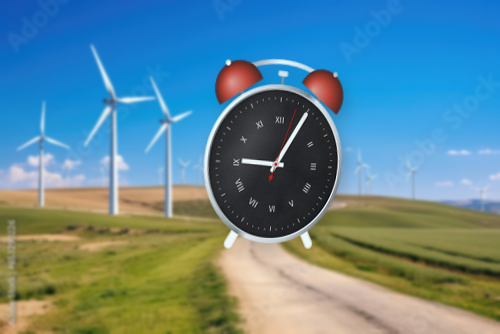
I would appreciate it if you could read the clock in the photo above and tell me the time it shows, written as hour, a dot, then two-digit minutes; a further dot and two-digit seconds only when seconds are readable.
9.05.03
